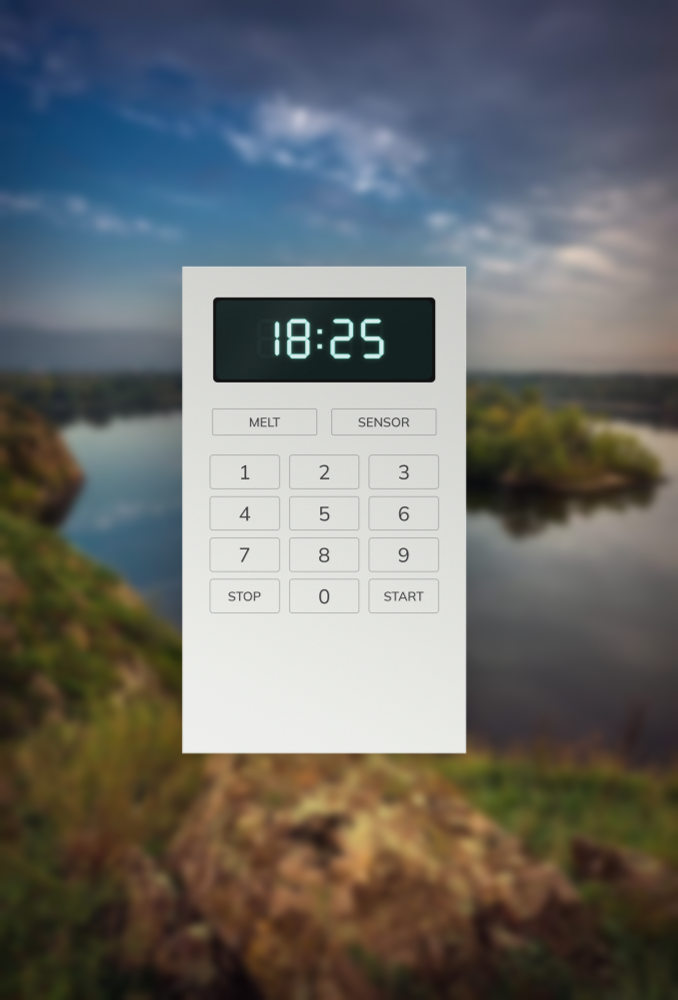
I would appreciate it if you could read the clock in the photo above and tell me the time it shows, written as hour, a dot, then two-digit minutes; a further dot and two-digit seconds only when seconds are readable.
18.25
